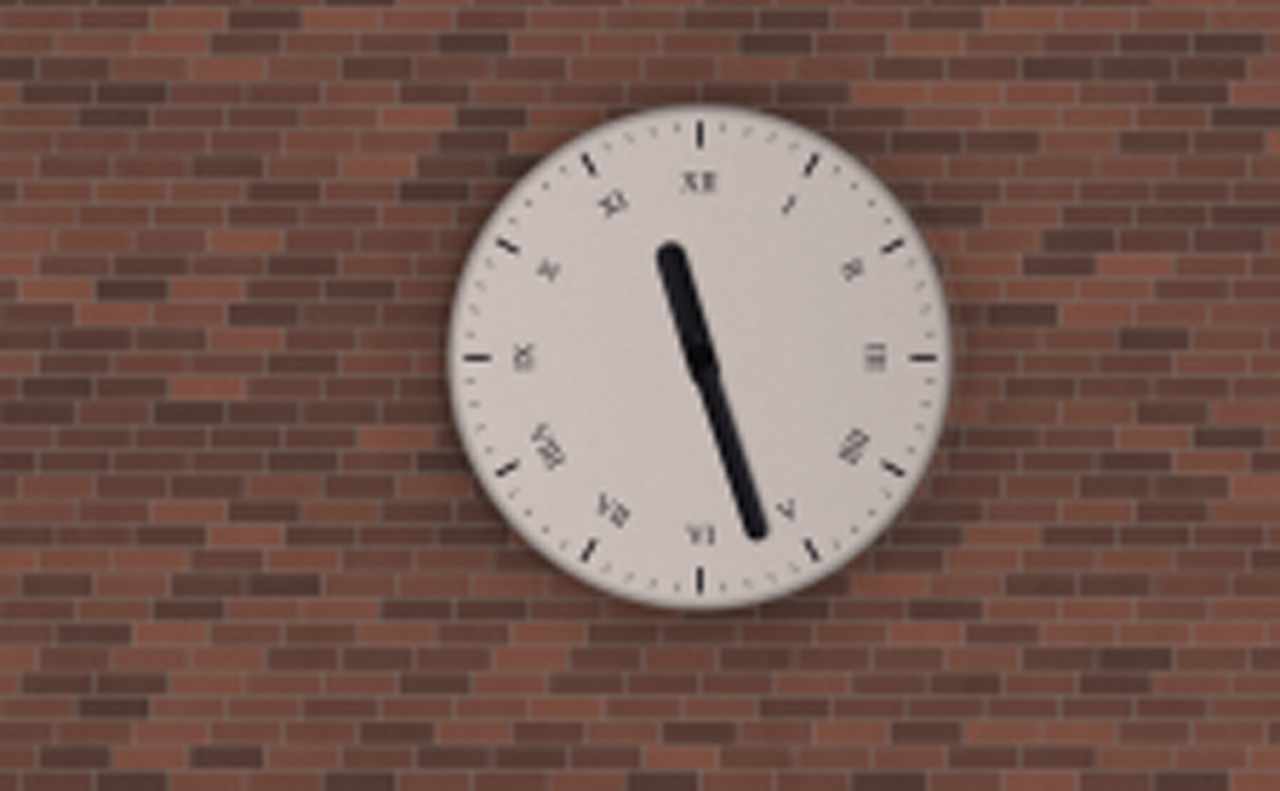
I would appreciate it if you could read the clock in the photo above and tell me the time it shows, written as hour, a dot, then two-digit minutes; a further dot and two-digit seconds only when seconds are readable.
11.27
